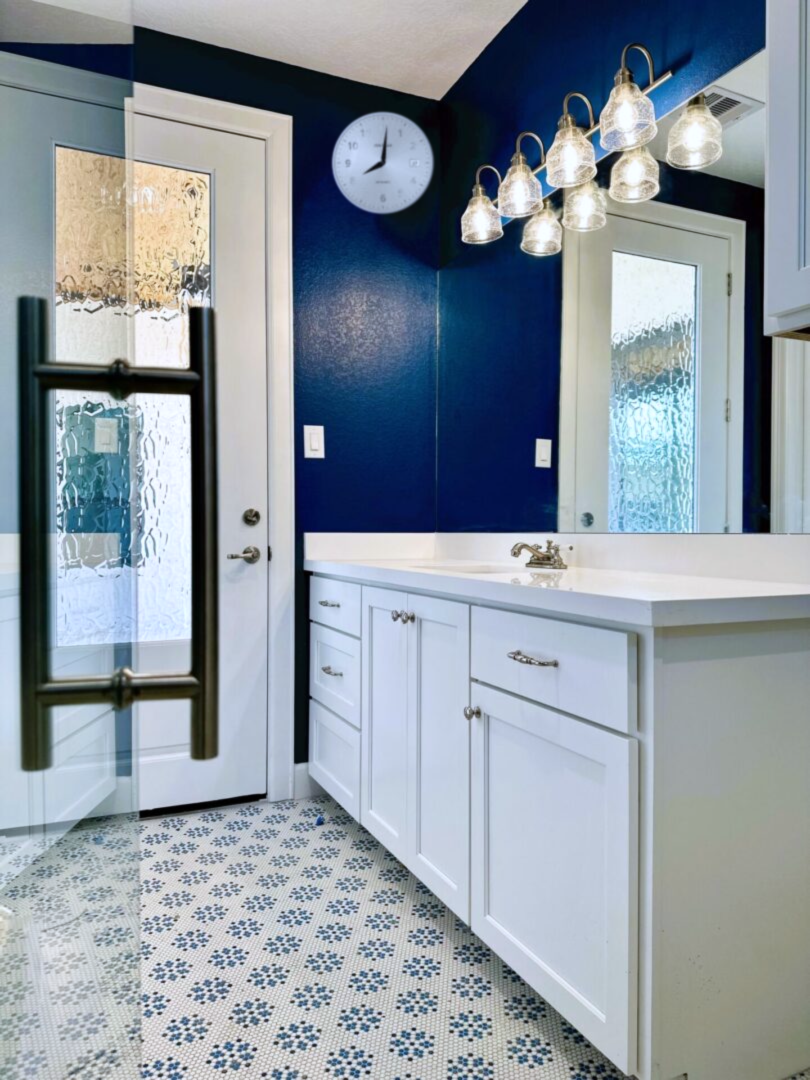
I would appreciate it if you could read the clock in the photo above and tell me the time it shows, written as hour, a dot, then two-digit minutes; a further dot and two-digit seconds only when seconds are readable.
8.01
